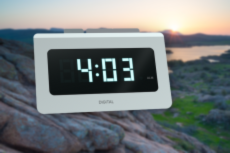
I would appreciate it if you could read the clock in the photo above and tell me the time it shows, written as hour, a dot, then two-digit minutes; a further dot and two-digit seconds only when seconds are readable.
4.03
